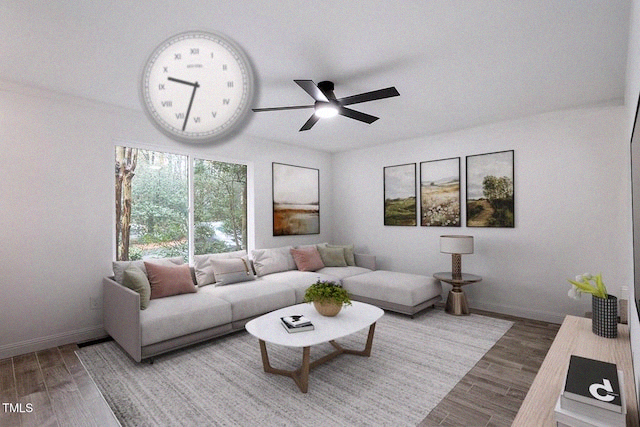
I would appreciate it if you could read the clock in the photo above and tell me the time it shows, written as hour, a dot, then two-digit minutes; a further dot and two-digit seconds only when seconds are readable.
9.33
